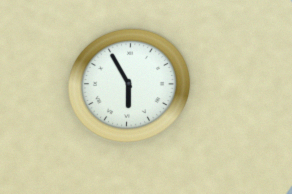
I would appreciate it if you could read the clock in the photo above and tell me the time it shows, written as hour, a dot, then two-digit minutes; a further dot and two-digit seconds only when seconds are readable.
5.55
